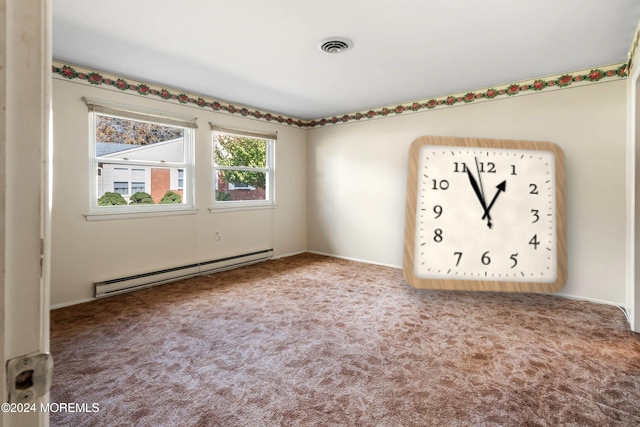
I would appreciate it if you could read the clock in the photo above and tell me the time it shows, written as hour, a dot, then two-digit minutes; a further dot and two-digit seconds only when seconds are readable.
12.55.58
